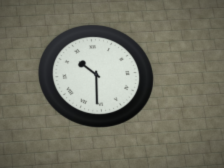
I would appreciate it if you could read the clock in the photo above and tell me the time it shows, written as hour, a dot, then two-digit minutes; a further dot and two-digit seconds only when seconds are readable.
10.31
